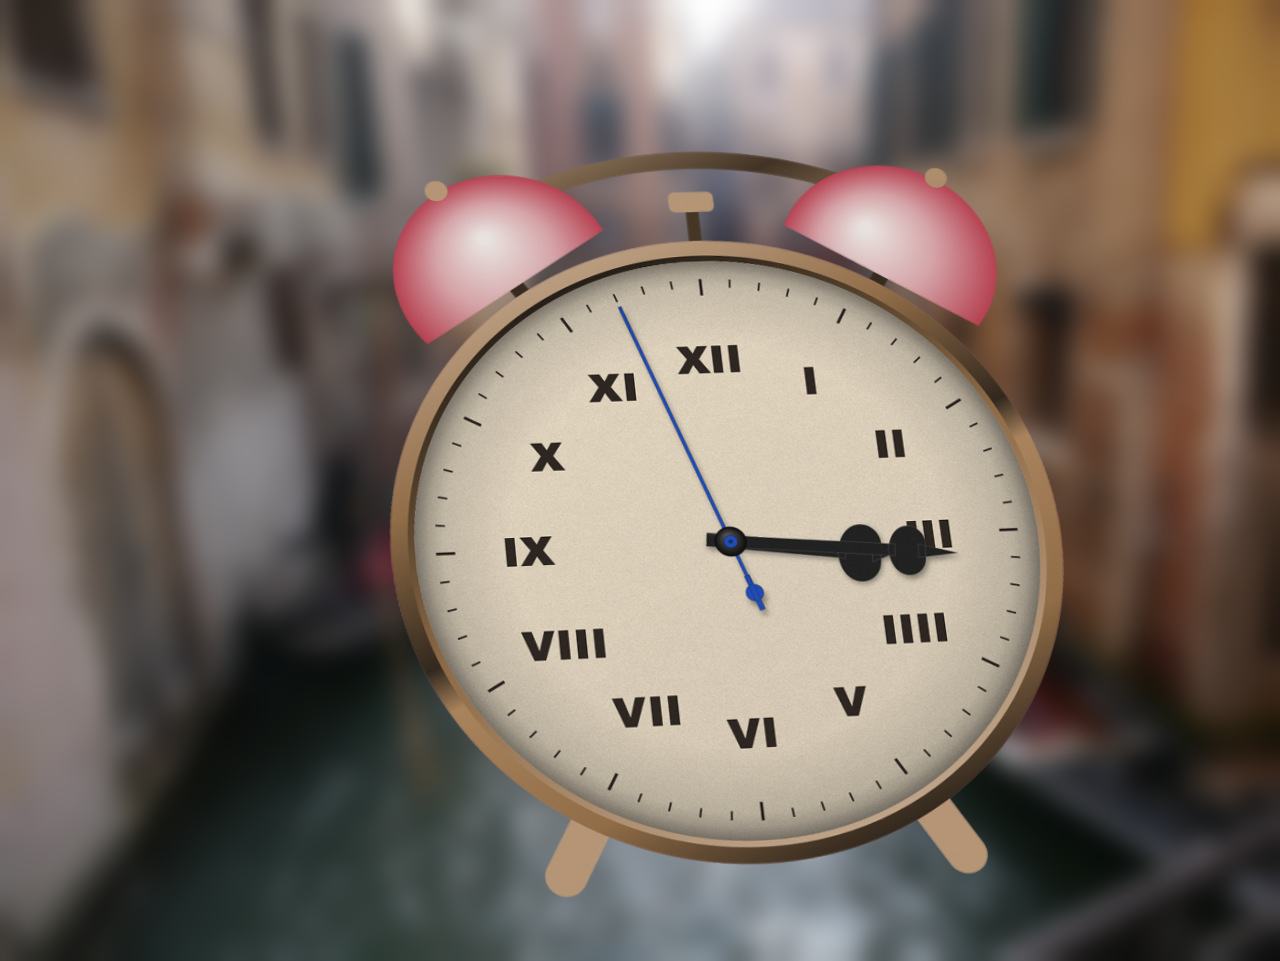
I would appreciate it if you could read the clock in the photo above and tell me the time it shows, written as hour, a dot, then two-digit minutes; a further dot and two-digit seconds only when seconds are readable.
3.15.57
